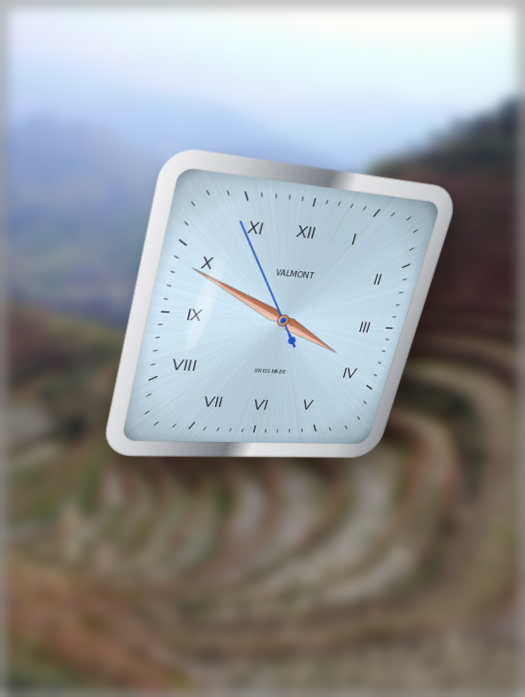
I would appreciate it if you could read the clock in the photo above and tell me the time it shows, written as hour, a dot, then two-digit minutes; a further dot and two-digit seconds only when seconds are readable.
3.48.54
